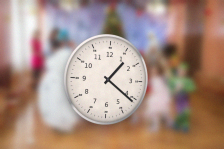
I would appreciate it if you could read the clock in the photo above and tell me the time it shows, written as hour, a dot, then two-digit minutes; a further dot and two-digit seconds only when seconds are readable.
1.21
